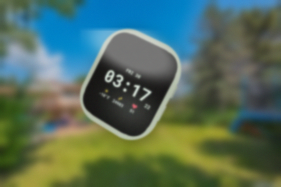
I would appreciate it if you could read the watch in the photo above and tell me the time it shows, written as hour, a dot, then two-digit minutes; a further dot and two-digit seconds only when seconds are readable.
3.17
